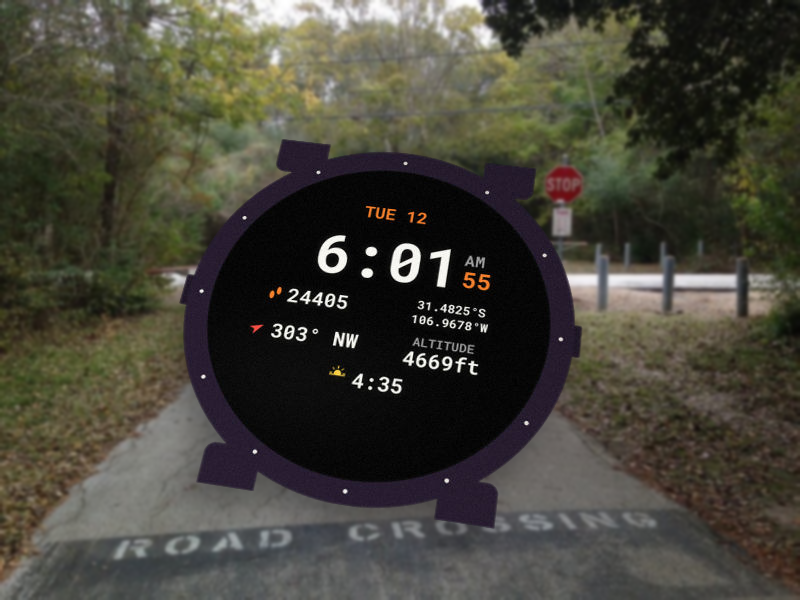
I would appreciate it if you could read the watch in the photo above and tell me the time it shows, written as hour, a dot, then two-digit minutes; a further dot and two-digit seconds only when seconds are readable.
6.01.55
